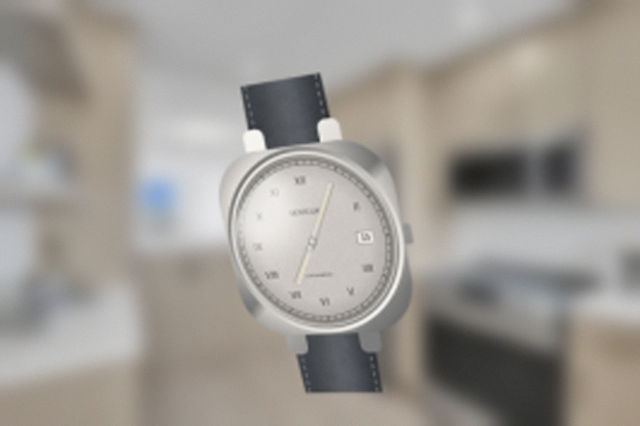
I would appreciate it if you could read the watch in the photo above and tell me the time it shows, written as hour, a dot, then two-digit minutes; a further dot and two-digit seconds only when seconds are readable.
7.05
